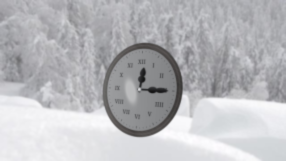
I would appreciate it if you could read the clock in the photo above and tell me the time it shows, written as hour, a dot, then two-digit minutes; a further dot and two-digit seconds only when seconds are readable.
12.15
